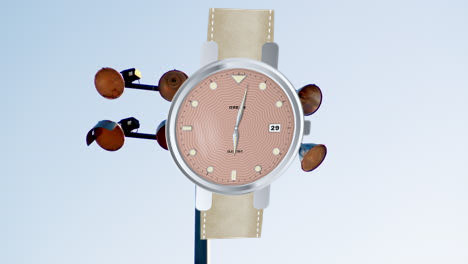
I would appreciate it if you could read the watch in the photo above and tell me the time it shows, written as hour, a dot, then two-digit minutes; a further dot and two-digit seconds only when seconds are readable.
6.02
